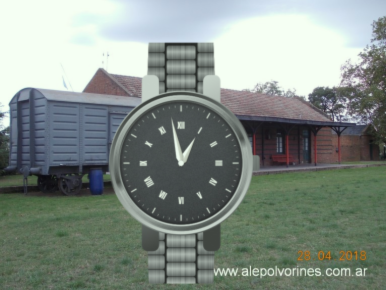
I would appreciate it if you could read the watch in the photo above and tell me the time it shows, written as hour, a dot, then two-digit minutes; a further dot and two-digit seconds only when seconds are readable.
12.58
